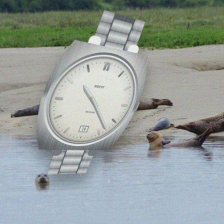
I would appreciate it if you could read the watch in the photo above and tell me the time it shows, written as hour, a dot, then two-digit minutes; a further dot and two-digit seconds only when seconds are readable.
10.23
